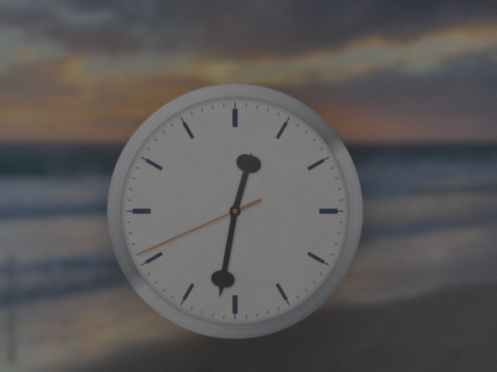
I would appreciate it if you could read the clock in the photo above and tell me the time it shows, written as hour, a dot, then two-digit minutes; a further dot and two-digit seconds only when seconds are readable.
12.31.41
